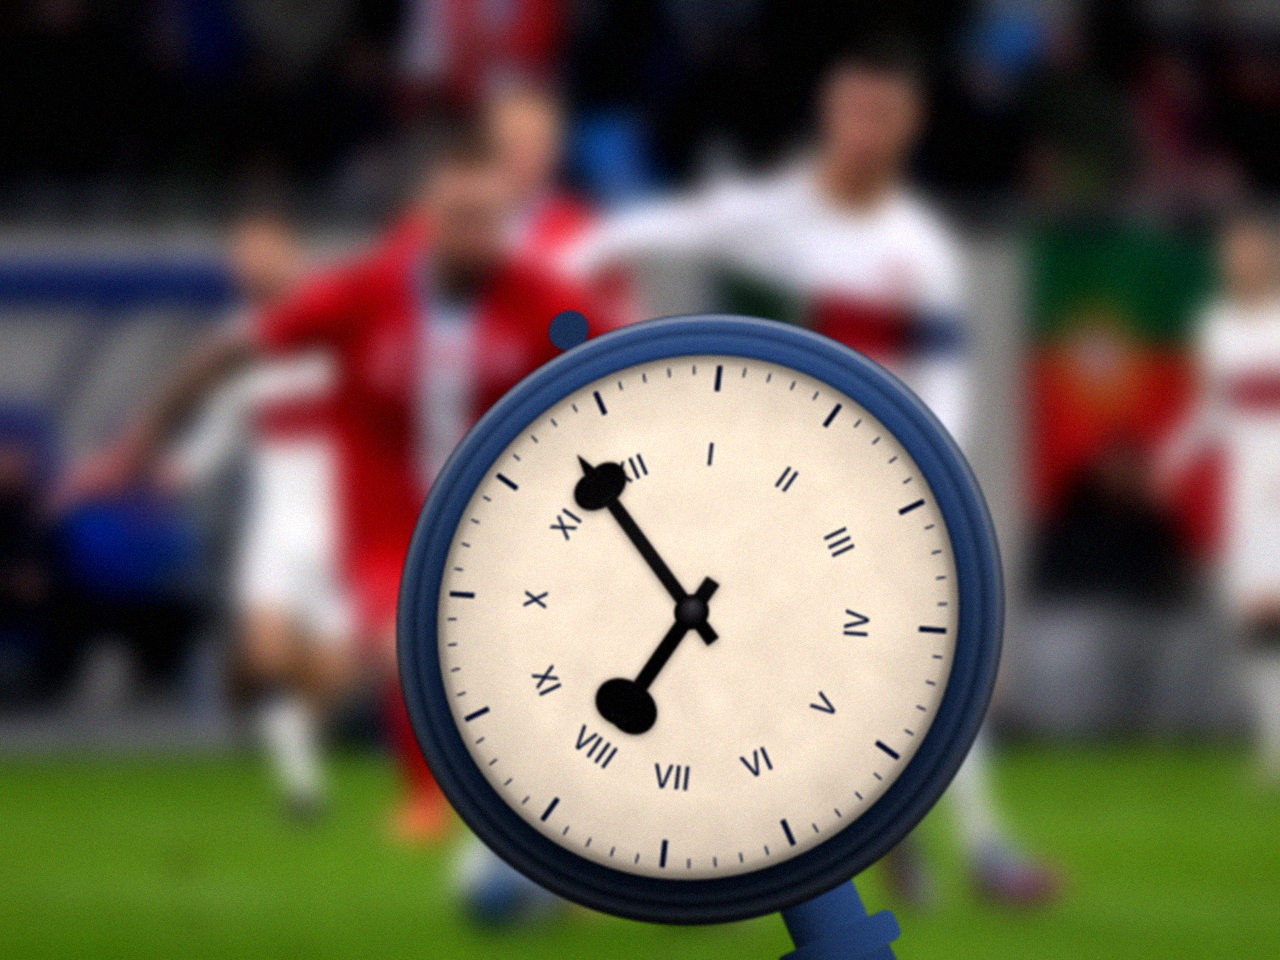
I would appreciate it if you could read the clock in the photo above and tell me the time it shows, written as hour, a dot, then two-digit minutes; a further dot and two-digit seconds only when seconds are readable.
7.58
